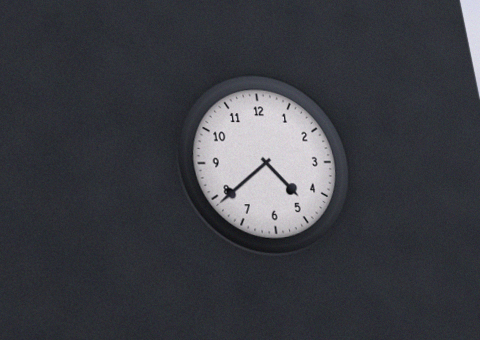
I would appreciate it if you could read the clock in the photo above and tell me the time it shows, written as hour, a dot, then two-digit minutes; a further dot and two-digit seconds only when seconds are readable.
4.39
